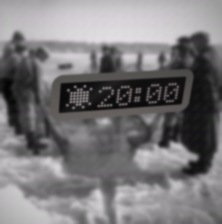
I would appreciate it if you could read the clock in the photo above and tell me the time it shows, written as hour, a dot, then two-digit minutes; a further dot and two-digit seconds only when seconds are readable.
20.00
